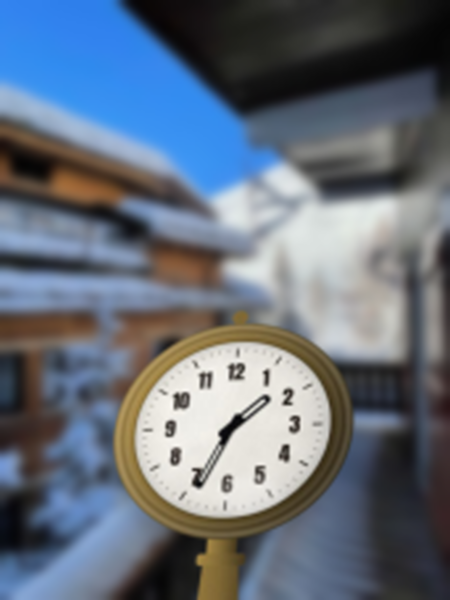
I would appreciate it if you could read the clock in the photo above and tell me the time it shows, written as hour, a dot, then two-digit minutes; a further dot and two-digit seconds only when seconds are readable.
1.34
